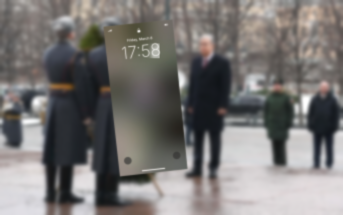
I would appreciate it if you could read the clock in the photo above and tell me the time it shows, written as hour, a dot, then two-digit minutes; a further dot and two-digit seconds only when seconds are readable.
17.58
